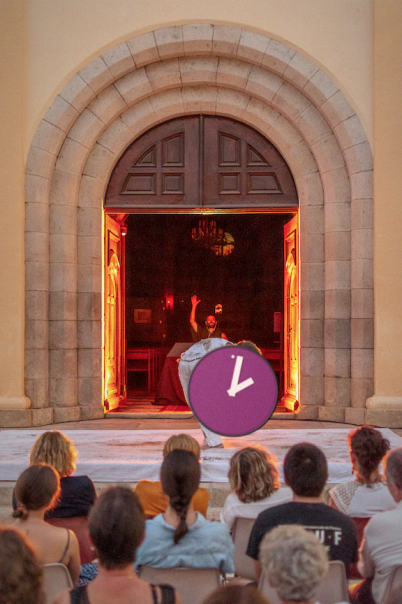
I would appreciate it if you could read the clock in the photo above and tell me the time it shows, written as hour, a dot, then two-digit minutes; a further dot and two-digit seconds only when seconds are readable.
2.02
